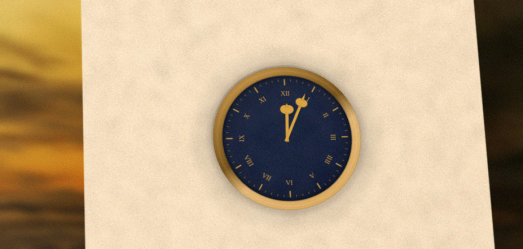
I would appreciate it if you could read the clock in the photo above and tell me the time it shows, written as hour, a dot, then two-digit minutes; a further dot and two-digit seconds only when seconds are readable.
12.04
